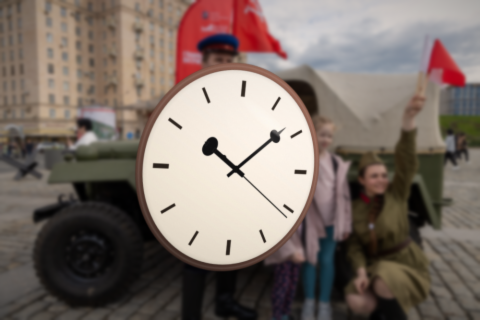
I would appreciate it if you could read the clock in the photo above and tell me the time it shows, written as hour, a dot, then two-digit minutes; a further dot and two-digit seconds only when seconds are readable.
10.08.21
